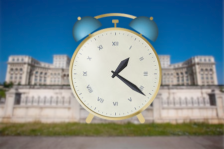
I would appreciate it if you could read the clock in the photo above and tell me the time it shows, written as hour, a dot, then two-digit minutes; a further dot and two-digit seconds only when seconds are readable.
1.21
